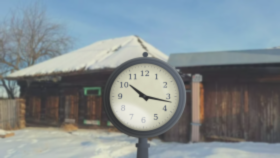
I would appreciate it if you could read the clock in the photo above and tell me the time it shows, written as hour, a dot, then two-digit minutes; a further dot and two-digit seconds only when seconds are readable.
10.17
